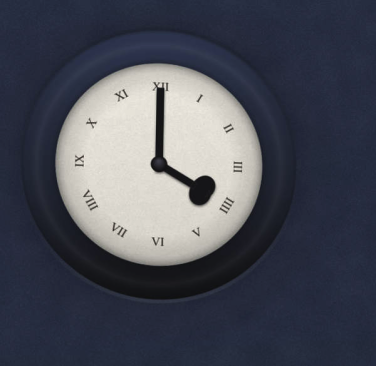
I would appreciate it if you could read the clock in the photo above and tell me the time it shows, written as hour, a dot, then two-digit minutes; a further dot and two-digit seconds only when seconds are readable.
4.00
